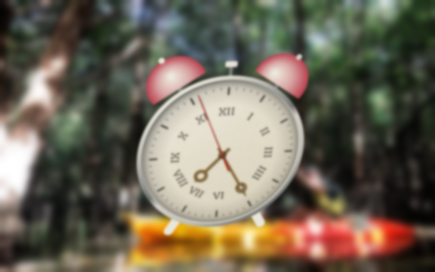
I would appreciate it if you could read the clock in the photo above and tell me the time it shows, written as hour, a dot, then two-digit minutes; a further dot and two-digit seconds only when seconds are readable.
7.24.56
